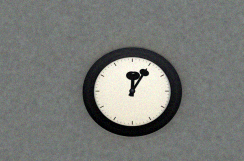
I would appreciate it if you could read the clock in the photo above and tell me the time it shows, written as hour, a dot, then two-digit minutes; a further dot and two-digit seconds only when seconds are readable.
12.05
